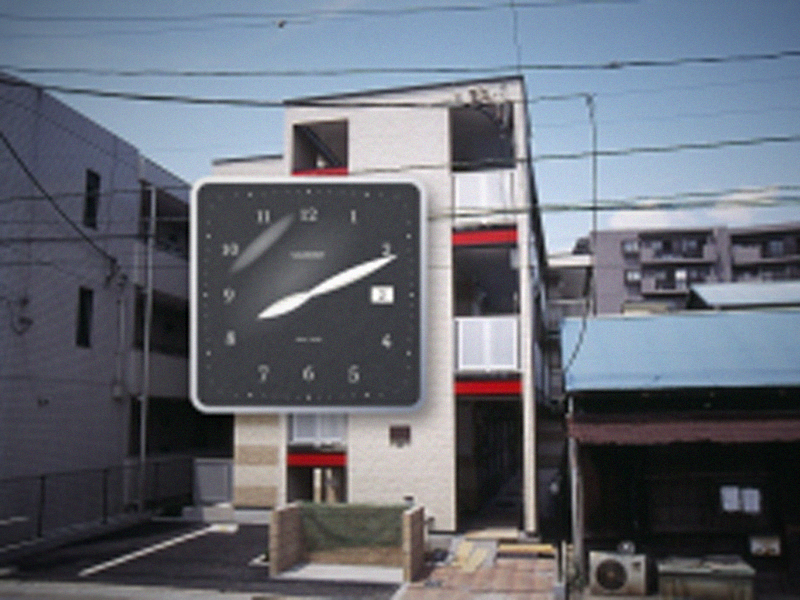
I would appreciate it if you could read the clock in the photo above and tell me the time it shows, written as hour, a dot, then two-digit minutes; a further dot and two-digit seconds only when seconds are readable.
8.11
